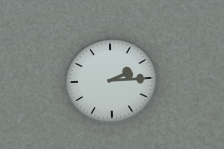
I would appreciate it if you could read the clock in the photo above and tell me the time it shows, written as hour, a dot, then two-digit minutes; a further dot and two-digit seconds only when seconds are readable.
2.15
